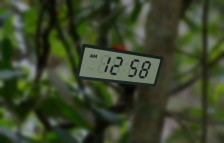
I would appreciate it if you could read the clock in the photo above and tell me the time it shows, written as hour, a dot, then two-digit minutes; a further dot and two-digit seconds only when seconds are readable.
12.58
